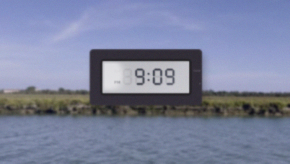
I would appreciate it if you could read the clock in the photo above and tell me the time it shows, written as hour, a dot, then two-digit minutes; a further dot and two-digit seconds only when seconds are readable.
9.09
